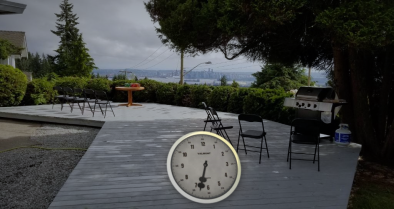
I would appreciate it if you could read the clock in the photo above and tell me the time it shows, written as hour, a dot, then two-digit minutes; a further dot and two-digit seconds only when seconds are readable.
6.33
